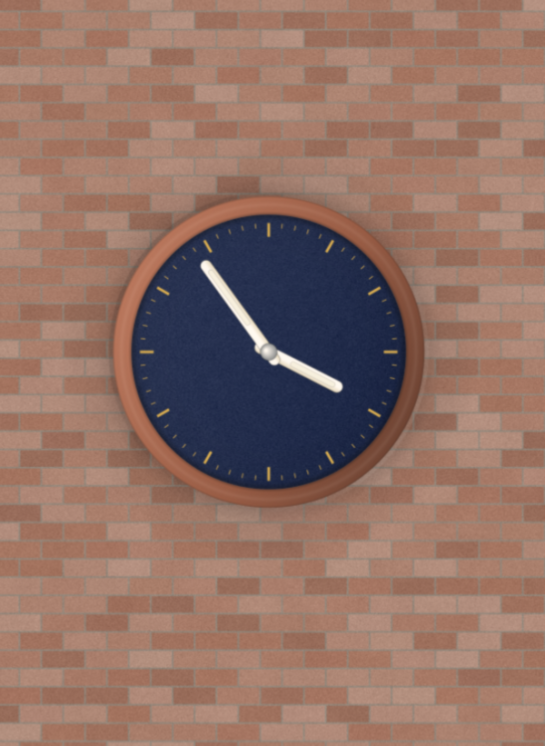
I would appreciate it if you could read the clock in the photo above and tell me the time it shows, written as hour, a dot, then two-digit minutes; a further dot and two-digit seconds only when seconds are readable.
3.54
